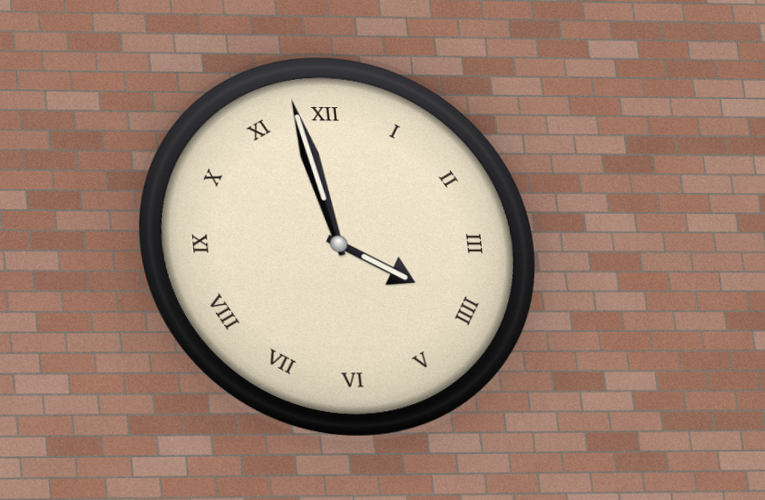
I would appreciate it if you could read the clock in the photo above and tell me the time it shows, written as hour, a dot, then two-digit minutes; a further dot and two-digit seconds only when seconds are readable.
3.58
